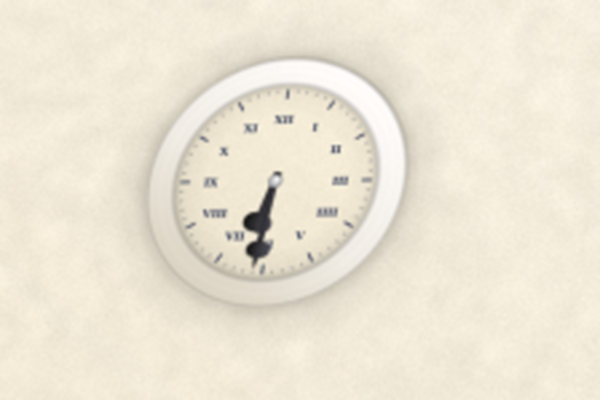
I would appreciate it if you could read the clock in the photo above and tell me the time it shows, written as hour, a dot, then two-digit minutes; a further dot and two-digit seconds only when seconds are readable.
6.31
